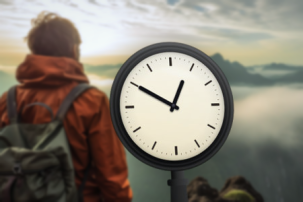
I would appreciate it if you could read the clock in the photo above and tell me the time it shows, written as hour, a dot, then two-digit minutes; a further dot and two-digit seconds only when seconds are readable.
12.50
